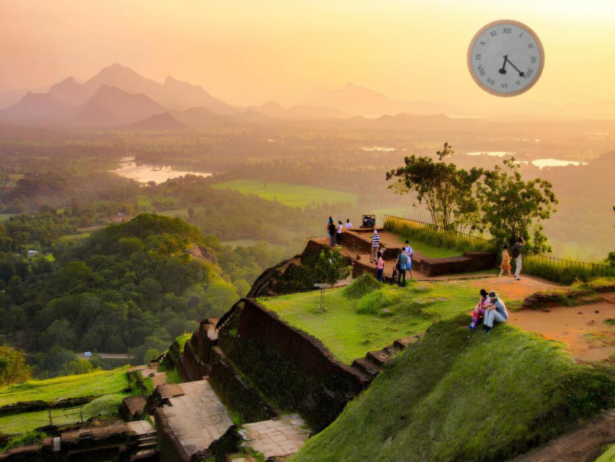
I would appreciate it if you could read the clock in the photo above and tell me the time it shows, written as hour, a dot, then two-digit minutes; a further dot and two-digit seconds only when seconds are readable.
6.22
